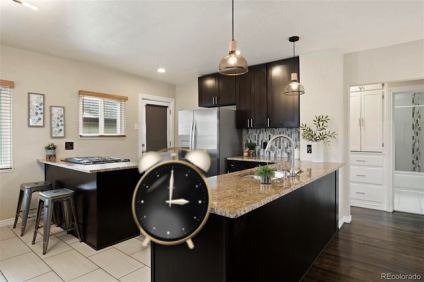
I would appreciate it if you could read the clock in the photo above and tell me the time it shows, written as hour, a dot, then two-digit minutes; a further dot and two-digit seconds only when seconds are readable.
3.00
